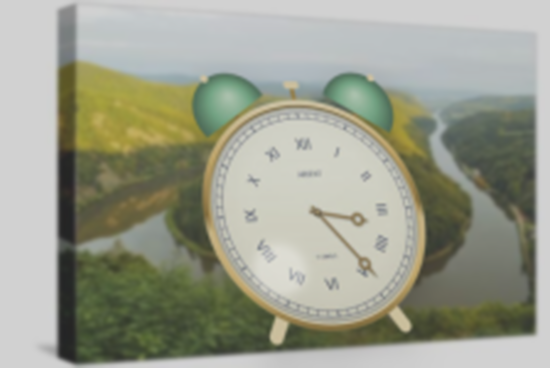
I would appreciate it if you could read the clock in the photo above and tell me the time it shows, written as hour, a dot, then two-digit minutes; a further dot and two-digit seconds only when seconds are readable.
3.24
